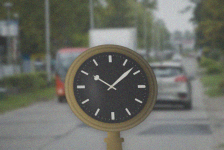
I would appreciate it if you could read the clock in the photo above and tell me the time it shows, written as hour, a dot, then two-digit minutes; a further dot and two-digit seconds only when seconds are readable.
10.08
